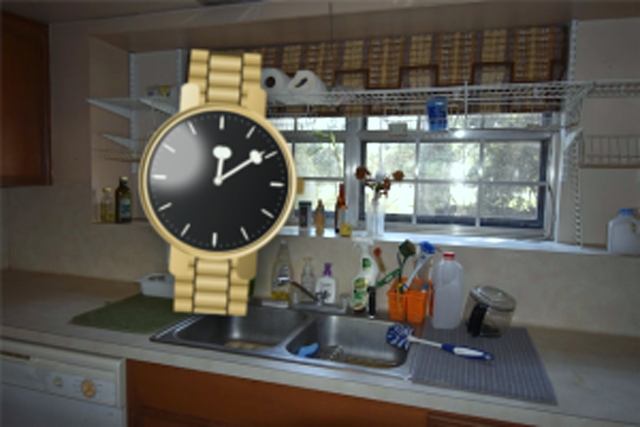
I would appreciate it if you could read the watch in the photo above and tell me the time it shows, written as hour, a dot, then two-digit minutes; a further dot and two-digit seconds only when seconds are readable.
12.09
